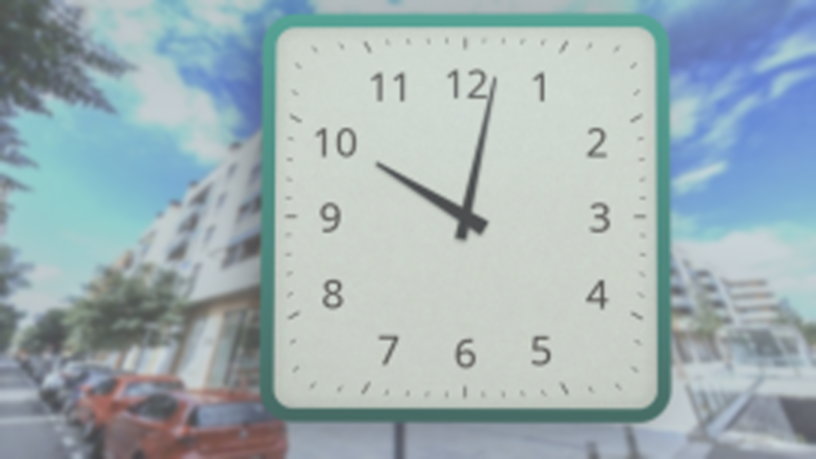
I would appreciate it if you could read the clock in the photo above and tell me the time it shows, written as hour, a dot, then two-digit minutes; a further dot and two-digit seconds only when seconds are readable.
10.02
